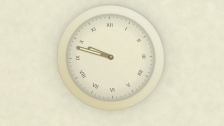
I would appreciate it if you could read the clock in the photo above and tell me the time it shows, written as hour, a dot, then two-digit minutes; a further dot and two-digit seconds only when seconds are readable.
9.48
